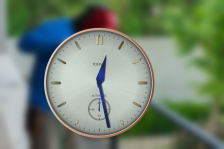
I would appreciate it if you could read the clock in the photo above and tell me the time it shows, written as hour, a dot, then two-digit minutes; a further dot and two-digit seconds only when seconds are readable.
12.28
